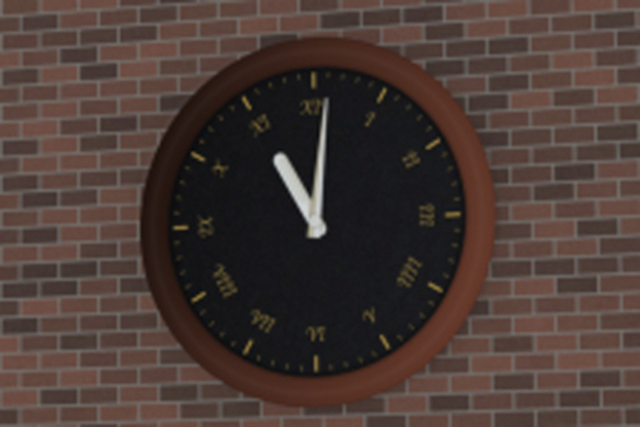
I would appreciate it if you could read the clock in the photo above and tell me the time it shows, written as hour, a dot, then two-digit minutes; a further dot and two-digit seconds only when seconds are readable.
11.01
